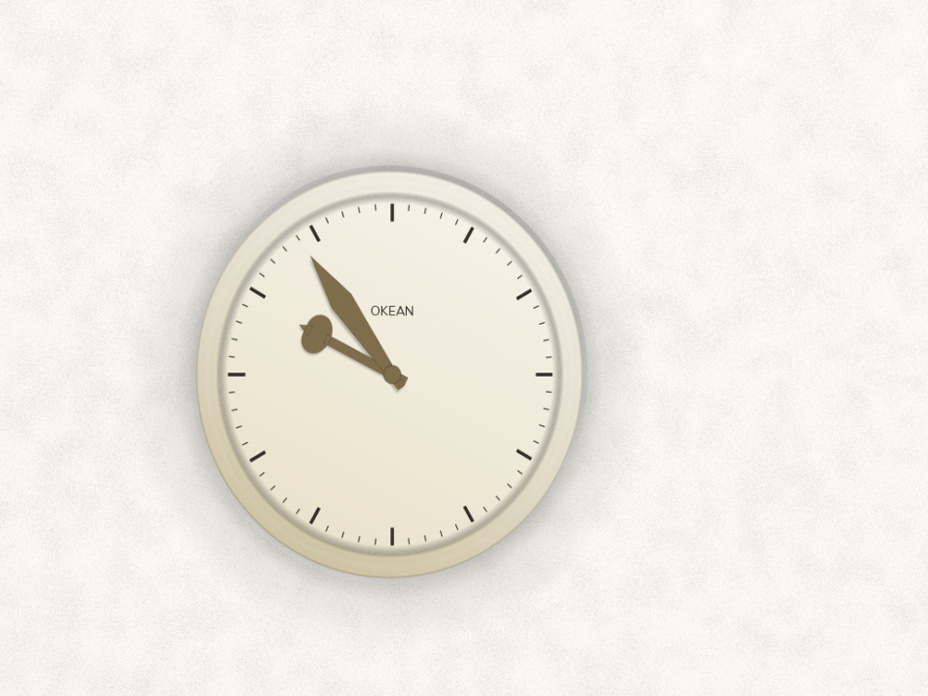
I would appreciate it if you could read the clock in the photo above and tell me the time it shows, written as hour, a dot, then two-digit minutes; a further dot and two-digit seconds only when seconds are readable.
9.54
